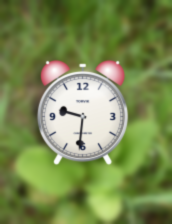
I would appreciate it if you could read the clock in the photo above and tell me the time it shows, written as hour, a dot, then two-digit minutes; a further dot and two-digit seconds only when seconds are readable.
9.31
